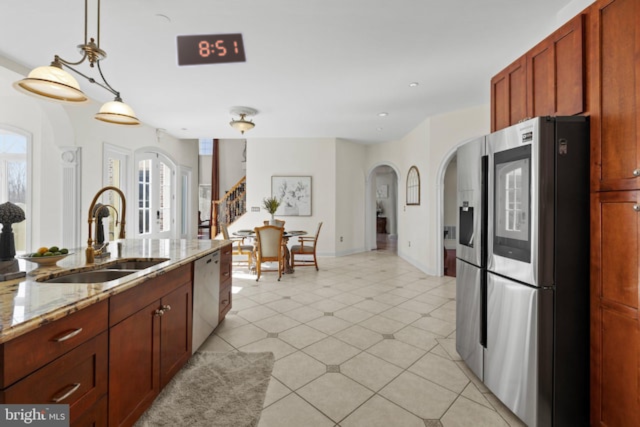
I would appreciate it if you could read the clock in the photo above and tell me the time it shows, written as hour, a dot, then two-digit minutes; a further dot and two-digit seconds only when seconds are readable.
8.51
